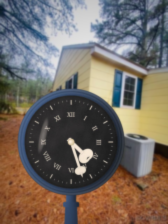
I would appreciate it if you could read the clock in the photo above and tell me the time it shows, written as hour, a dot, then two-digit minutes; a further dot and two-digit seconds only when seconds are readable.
4.27
